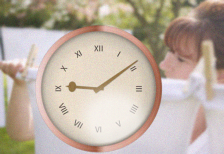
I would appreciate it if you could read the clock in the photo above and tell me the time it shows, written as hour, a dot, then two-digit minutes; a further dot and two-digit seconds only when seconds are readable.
9.09
